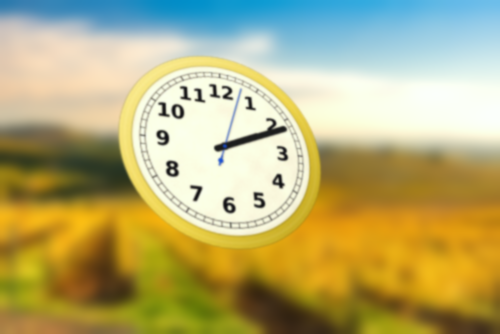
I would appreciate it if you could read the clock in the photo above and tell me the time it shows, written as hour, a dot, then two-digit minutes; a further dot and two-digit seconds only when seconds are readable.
2.11.03
